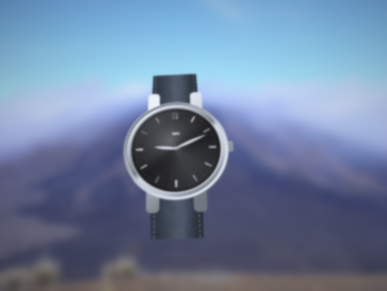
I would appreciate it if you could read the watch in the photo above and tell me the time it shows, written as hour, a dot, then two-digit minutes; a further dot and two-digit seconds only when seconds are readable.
9.11
